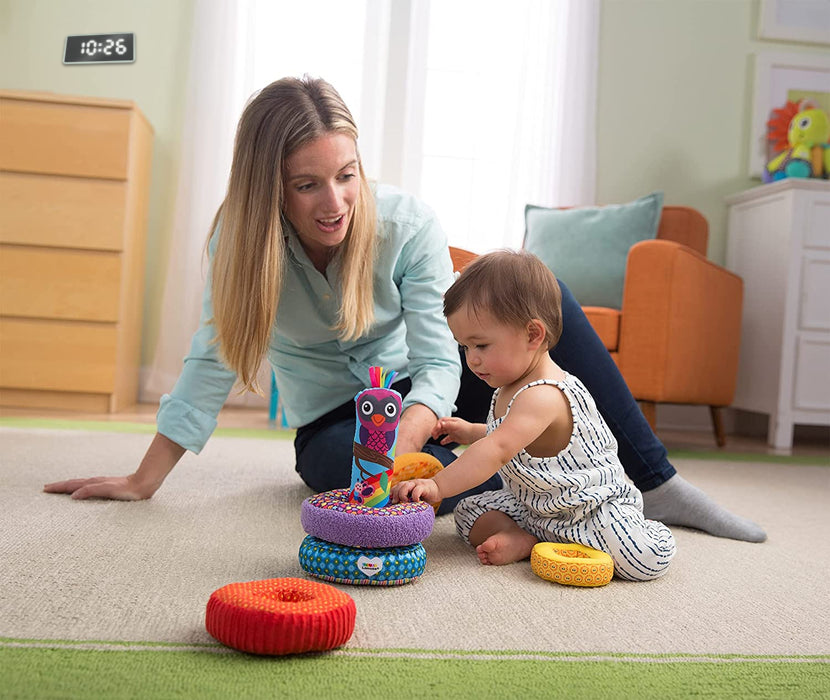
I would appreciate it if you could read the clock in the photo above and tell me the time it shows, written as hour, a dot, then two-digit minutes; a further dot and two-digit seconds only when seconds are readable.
10.26
